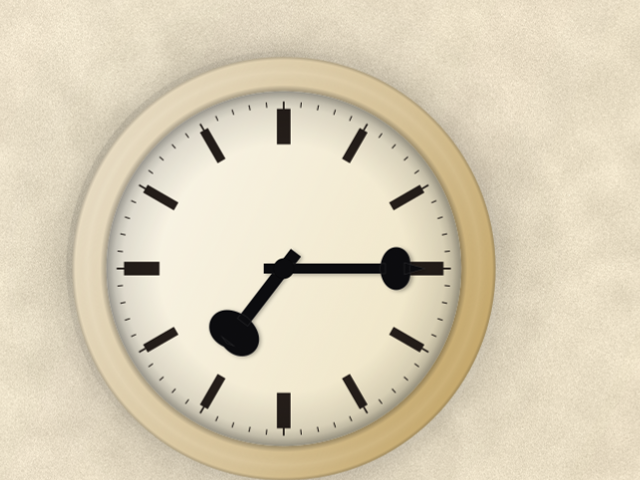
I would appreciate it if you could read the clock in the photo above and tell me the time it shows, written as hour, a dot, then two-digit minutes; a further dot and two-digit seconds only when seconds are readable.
7.15
